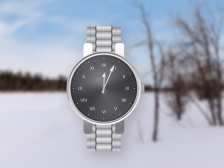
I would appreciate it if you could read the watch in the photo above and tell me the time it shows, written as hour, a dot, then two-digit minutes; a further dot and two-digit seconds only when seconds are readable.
12.04
